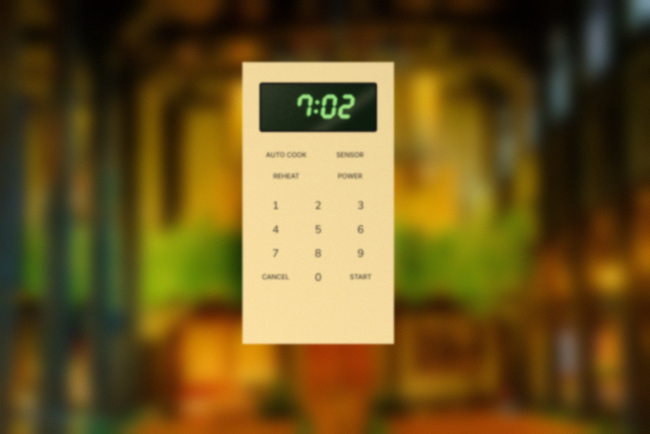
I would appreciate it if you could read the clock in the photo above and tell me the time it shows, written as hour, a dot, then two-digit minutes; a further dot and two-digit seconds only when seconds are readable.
7.02
